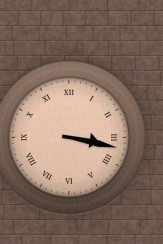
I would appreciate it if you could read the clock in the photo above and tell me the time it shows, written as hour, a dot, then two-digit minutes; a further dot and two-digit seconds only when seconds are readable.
3.17
